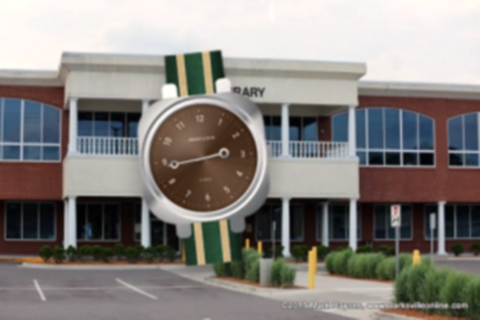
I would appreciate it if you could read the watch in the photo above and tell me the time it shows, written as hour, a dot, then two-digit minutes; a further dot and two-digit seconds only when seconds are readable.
2.44
